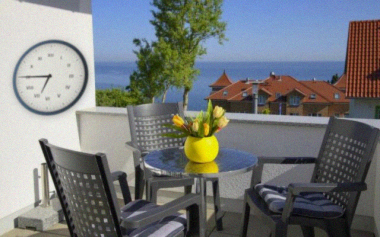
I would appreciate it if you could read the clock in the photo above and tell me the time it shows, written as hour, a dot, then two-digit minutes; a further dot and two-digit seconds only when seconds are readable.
6.45
